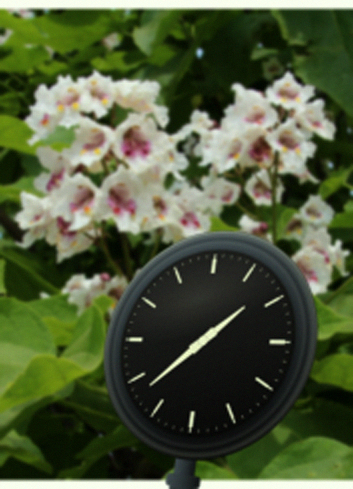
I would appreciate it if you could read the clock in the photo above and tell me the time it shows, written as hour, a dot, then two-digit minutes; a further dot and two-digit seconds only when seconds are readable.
1.38
